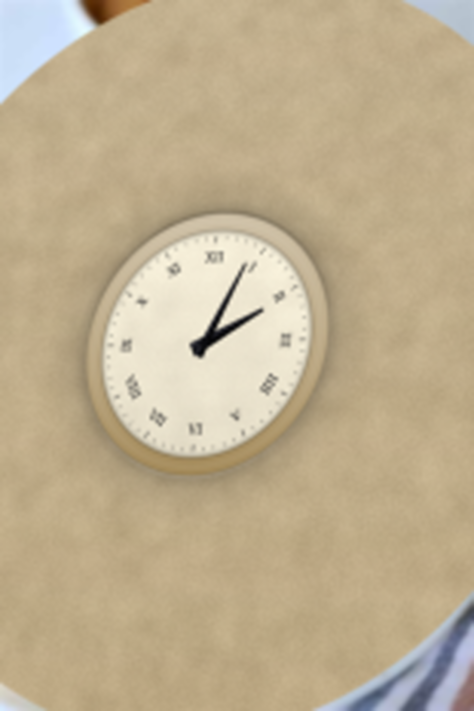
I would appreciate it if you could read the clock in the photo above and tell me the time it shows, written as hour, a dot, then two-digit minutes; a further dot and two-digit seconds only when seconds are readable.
2.04
